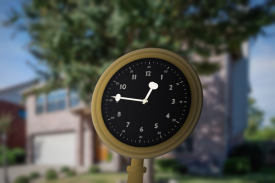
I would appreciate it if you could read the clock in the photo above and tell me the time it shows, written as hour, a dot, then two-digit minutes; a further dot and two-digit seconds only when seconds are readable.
12.46
